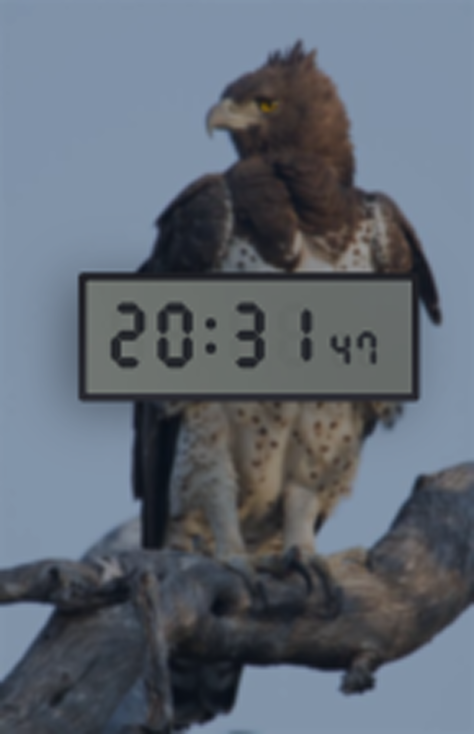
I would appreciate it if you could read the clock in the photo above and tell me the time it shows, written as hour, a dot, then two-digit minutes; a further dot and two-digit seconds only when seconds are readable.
20.31.47
